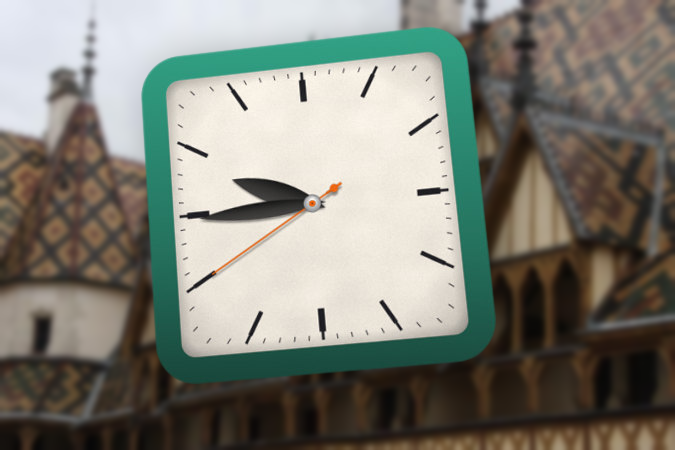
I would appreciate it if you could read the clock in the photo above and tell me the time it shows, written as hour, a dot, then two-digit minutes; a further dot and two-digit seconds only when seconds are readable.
9.44.40
